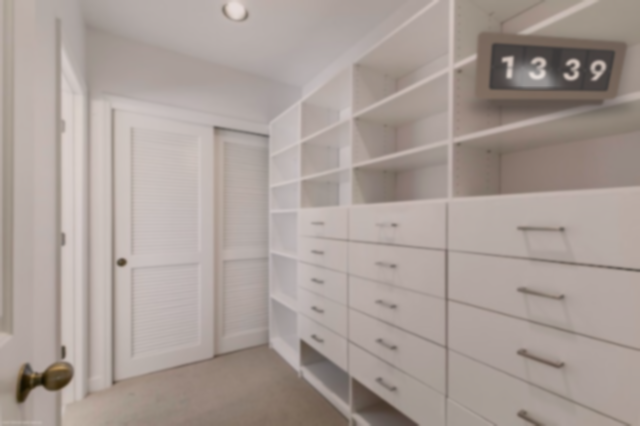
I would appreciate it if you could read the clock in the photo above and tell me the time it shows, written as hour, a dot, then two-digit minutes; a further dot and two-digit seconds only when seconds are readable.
13.39
